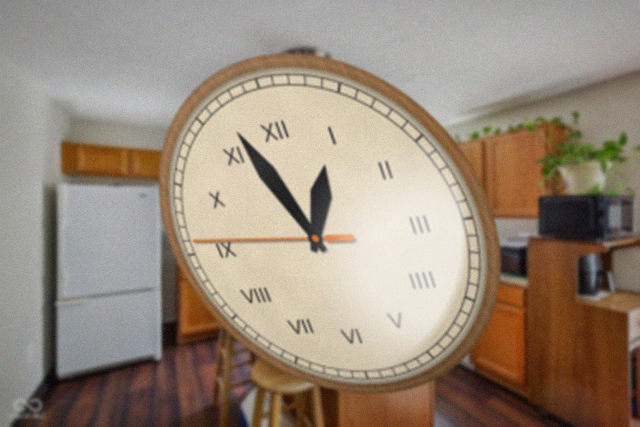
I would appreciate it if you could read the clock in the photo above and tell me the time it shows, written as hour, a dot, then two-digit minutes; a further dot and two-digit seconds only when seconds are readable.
12.56.46
